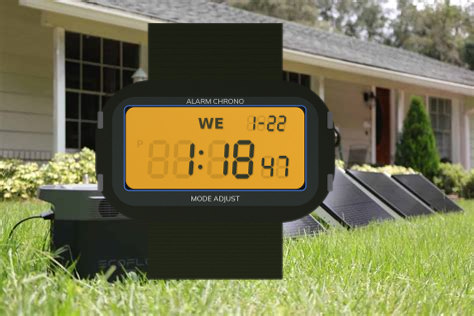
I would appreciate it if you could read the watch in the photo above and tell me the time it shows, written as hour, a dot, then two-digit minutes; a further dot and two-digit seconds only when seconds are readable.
1.18.47
